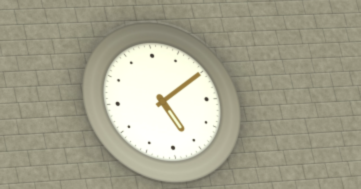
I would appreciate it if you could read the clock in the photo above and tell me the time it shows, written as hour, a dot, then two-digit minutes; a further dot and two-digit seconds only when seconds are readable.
5.10
